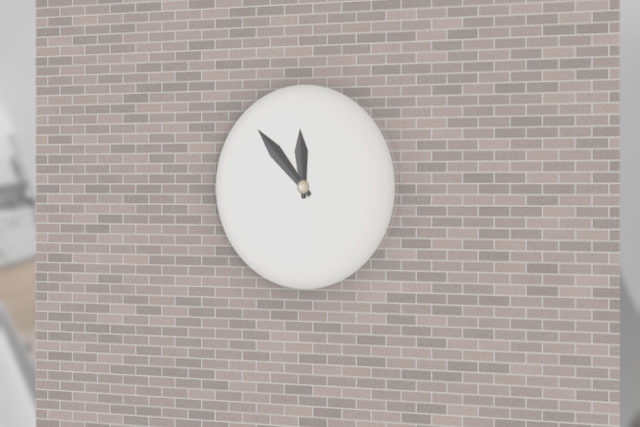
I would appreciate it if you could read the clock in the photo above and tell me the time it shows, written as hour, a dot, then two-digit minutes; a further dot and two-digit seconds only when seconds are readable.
11.53
